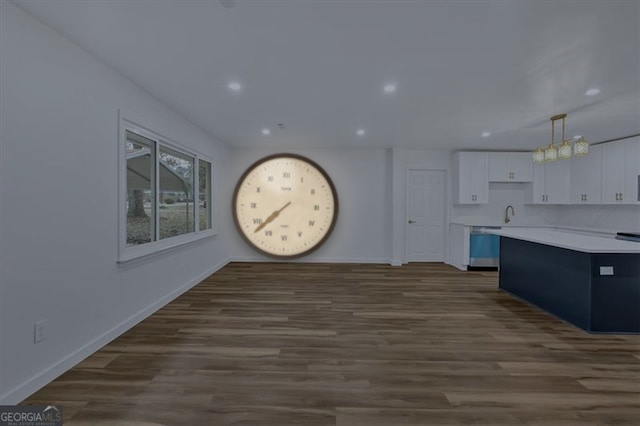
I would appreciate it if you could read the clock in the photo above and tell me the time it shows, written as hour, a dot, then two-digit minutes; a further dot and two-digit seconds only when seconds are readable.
7.38
